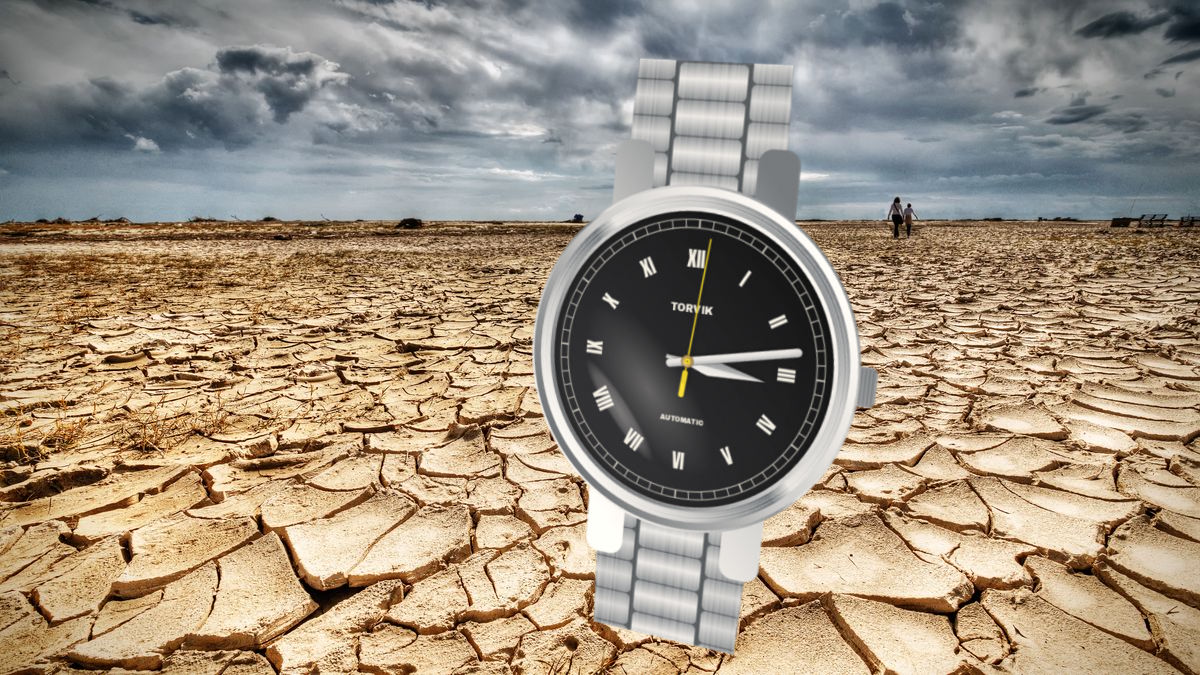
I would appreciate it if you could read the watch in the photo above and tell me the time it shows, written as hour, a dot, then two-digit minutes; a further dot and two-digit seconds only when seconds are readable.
3.13.01
